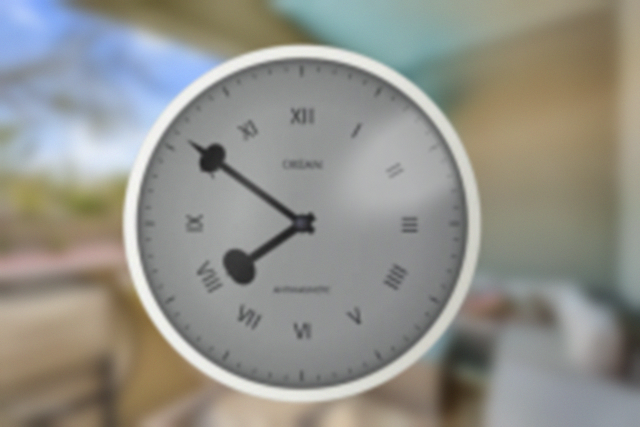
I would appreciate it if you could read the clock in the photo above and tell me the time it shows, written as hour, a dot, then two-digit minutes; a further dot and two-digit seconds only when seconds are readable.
7.51
